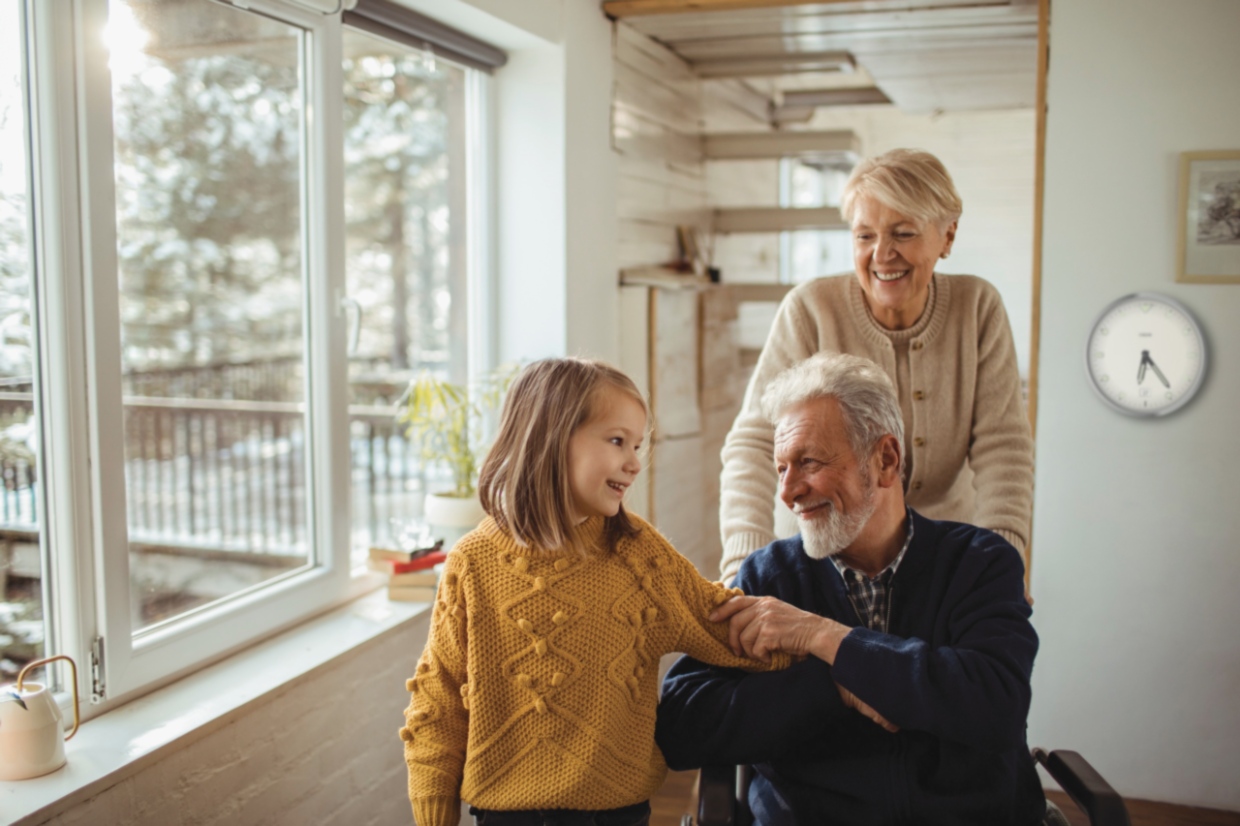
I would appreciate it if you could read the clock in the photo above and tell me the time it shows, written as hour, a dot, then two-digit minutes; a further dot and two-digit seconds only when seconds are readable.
6.24
